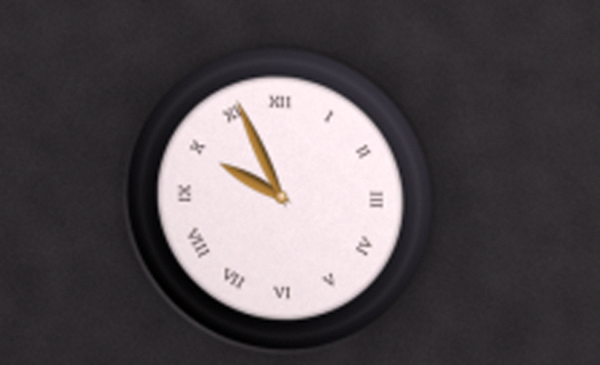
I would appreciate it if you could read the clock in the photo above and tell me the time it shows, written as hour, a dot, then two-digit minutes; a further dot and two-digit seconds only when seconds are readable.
9.56
